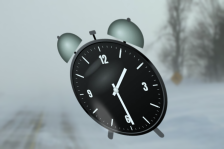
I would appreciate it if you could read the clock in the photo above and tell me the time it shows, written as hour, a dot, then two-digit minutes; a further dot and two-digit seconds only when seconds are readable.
1.29
